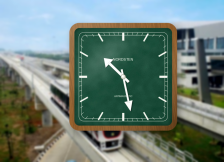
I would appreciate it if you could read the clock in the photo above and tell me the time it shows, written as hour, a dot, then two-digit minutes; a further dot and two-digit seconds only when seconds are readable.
10.28
